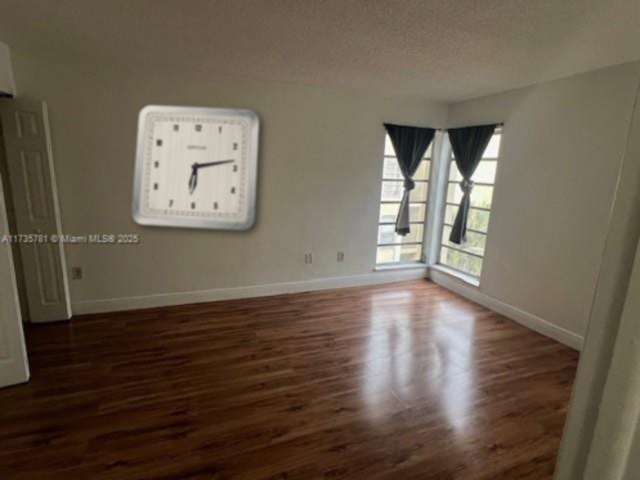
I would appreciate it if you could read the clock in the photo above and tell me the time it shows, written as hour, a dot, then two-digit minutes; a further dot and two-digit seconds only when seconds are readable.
6.13
